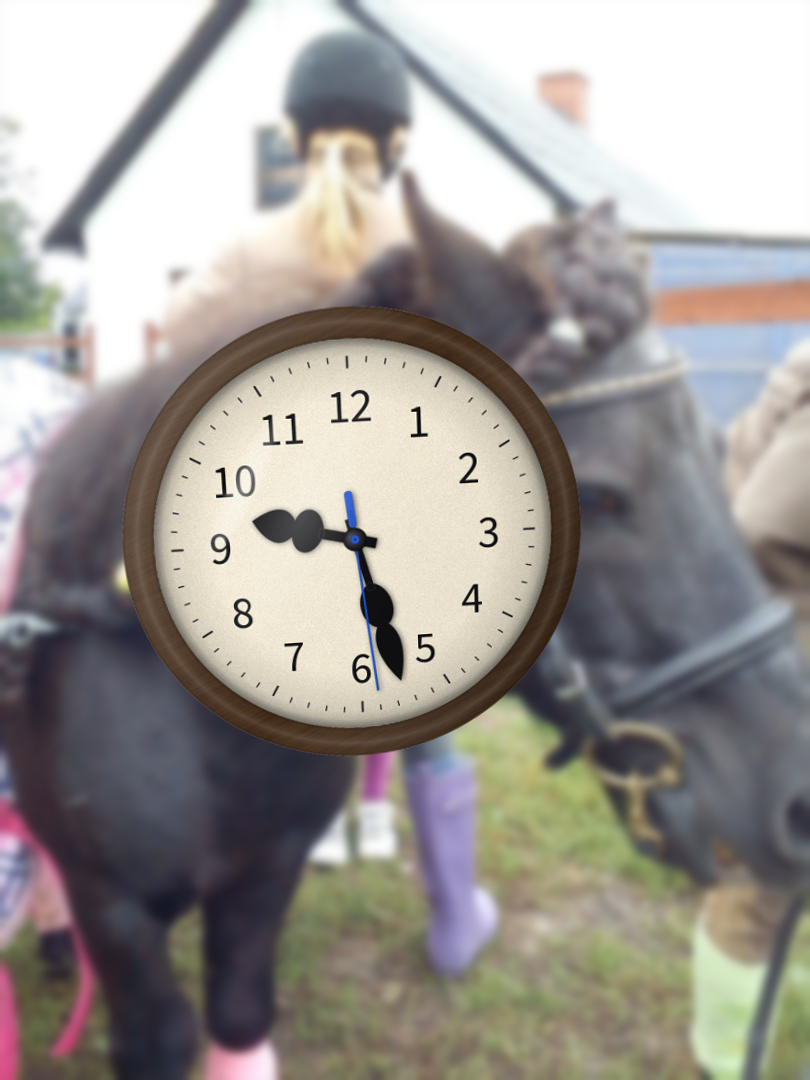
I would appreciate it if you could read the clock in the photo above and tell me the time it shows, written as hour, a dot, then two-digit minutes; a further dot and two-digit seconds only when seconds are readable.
9.27.29
